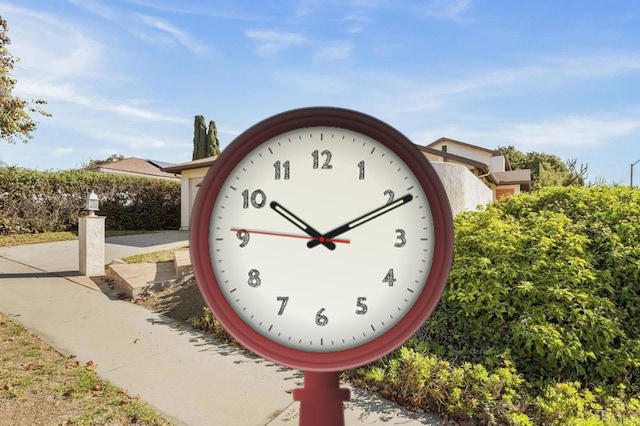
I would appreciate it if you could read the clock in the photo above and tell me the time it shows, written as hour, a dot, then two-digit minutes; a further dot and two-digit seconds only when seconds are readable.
10.10.46
